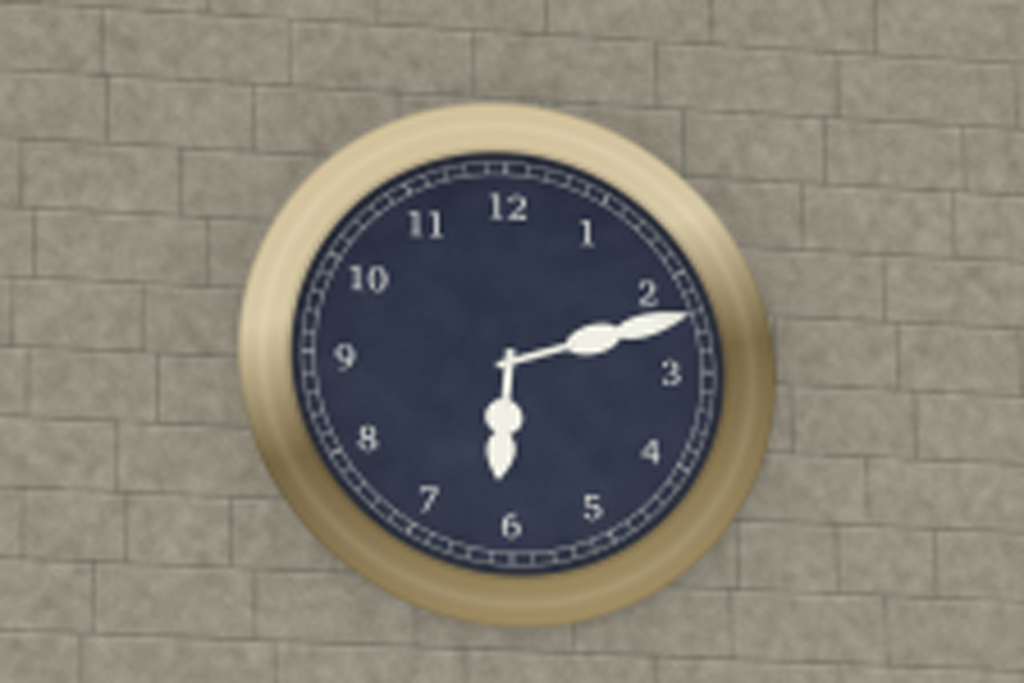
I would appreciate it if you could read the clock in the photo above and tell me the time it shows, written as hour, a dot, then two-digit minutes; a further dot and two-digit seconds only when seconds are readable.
6.12
